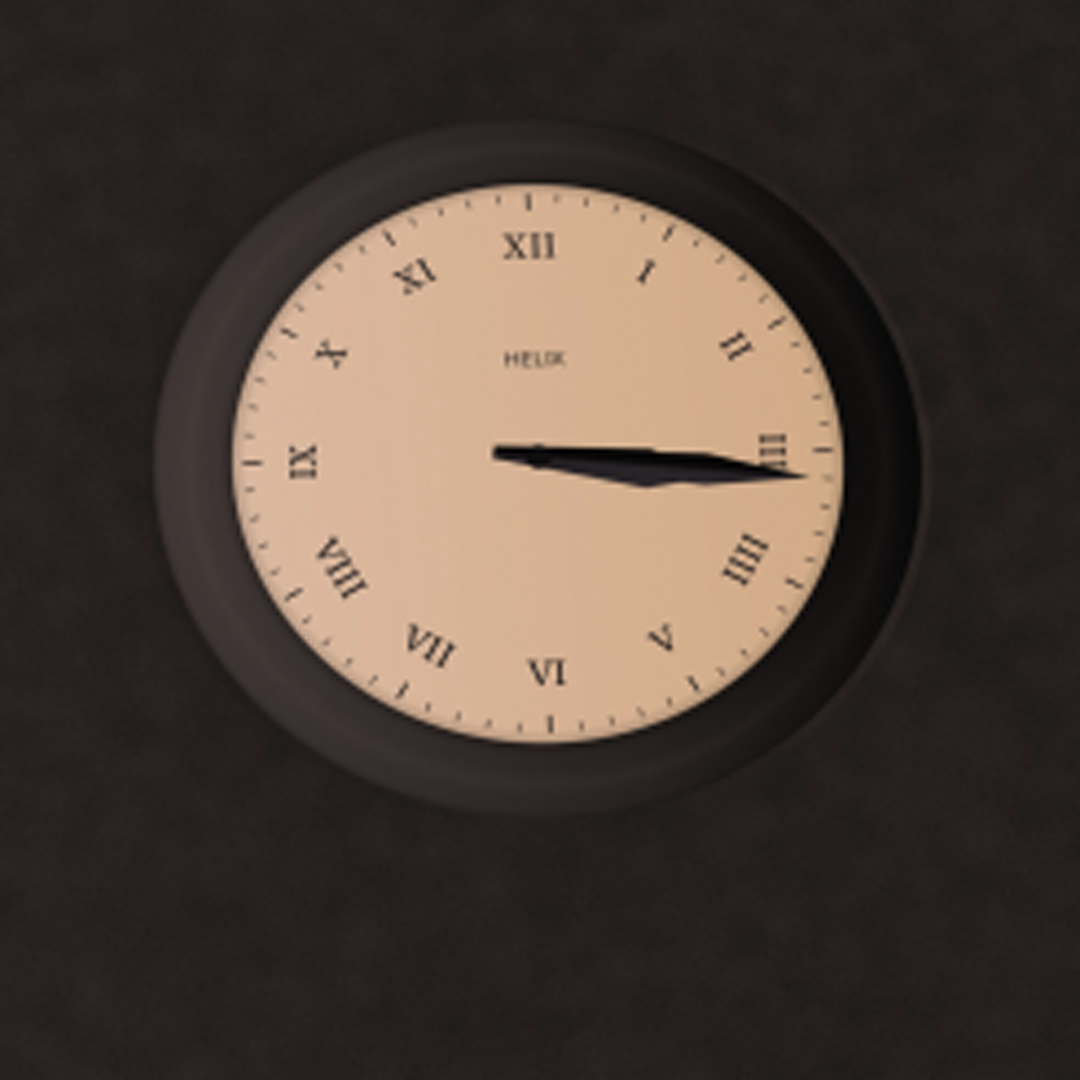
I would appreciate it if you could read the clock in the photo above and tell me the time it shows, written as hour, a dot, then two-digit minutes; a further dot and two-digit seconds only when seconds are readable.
3.16
